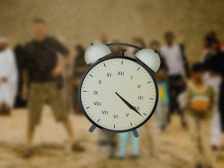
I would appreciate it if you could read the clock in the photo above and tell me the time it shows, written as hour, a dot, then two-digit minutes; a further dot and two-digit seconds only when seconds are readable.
4.21
